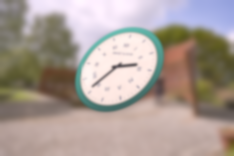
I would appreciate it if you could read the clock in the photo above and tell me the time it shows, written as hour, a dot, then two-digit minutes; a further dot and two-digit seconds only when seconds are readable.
2.36
